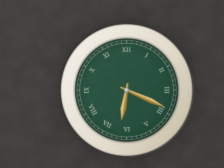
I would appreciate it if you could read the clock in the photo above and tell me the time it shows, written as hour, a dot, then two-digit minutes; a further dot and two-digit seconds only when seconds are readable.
6.19
